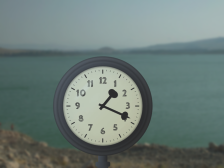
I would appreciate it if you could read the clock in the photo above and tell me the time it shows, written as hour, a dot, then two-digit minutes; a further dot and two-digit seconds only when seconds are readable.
1.19
